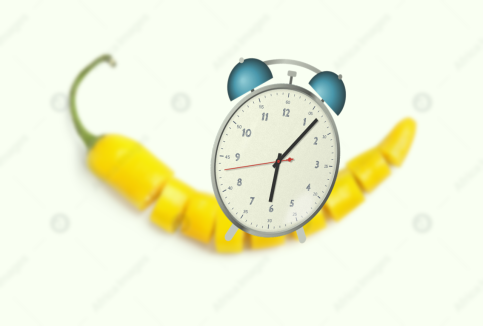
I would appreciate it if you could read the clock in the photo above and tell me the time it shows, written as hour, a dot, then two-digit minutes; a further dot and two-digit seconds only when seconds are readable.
6.06.43
